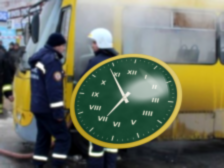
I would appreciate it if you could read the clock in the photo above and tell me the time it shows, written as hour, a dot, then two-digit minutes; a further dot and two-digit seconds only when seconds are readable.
6.54
